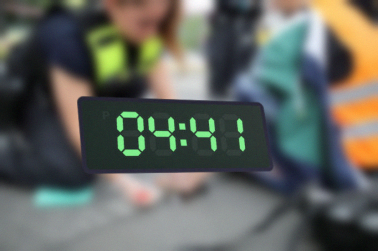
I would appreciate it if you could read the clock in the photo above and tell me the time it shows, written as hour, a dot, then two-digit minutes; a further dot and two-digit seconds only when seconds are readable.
4.41
